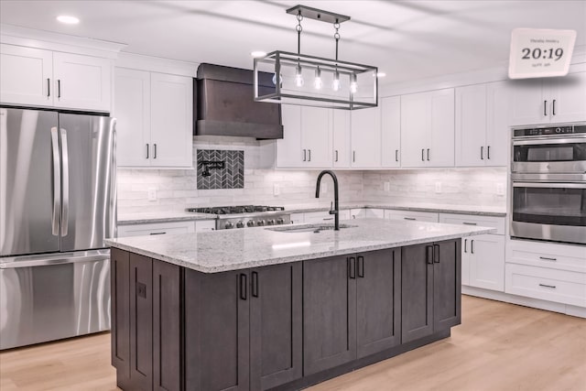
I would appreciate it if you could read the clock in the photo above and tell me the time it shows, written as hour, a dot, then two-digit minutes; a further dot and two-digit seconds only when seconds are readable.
20.19
